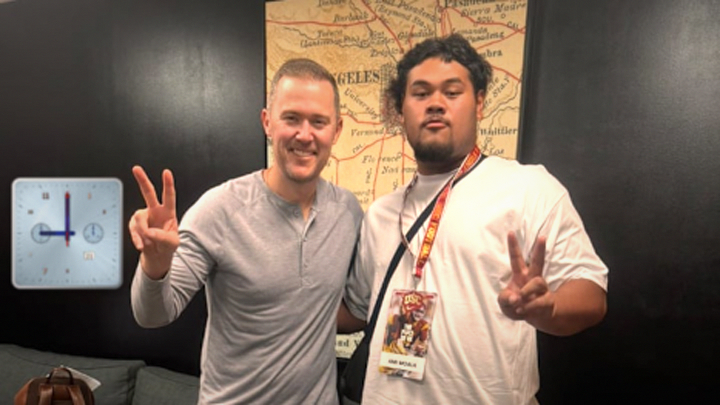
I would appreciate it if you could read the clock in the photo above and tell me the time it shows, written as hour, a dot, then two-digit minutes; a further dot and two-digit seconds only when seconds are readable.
9.00
